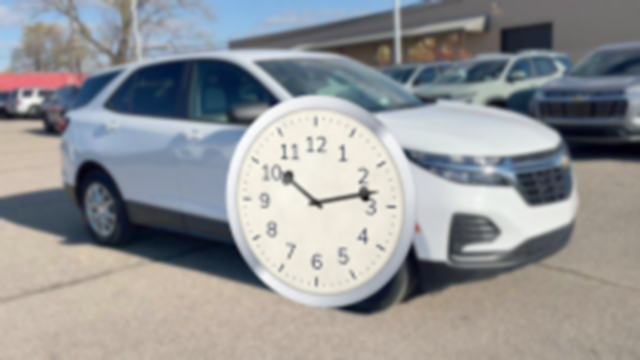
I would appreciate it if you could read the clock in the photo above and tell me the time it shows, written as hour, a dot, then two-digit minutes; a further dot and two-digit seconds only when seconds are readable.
10.13
